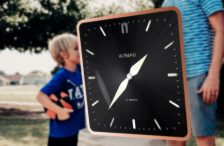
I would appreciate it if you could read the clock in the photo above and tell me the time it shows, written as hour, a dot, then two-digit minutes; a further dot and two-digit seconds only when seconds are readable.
1.37
